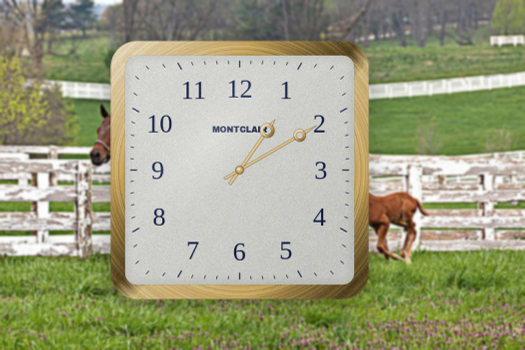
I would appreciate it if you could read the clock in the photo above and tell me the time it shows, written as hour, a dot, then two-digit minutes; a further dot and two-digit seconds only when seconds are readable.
1.10
